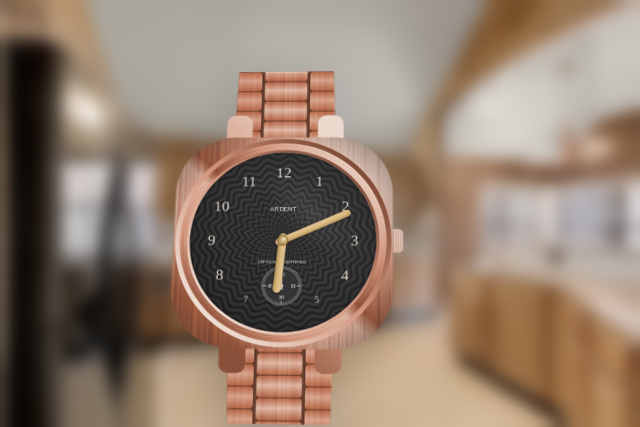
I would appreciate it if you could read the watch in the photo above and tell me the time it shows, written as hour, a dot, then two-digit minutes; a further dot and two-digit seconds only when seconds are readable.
6.11
